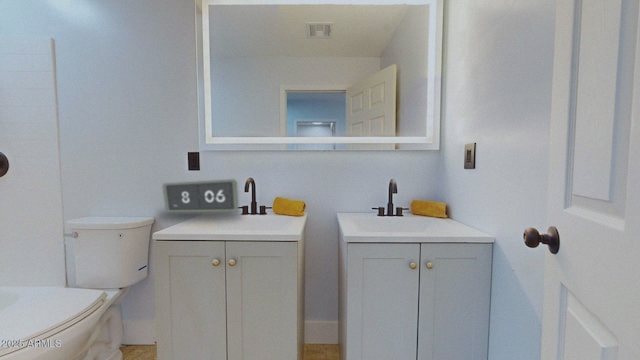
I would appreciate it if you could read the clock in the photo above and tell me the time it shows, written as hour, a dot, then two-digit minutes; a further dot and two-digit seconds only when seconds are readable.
8.06
